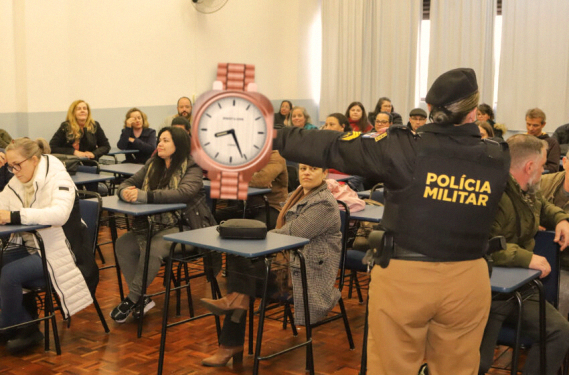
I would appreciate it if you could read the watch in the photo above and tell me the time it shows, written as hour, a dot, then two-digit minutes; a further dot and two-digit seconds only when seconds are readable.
8.26
